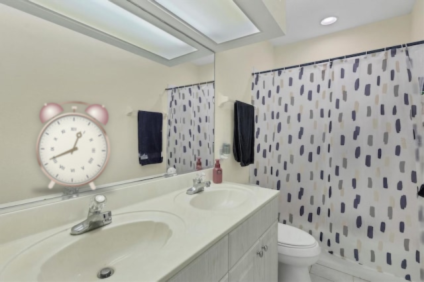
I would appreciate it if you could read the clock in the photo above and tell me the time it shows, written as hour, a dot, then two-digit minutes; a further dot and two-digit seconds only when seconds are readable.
12.41
